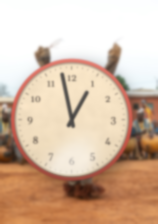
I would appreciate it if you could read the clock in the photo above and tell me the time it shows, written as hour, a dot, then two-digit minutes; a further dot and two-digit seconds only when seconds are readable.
12.58
